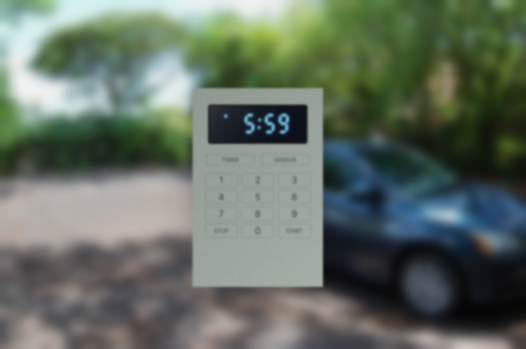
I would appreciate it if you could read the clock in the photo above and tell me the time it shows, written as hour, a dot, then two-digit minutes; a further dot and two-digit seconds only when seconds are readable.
5.59
